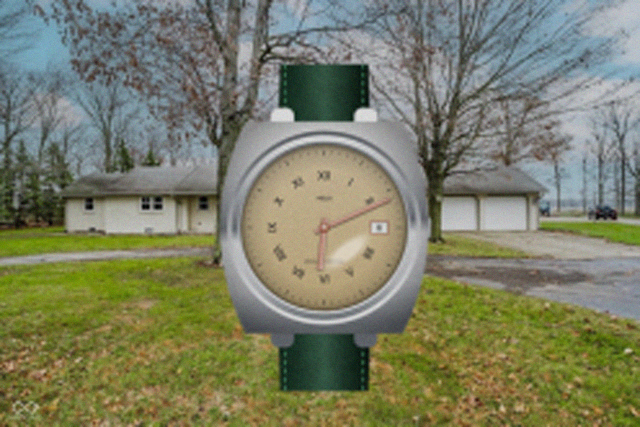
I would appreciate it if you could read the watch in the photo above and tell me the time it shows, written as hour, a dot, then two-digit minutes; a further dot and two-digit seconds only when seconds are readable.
6.11
